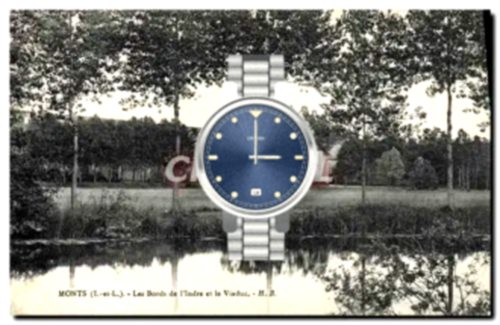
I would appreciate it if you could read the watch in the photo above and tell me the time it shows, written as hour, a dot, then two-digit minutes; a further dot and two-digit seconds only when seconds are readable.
3.00
